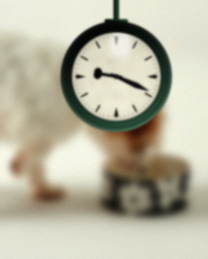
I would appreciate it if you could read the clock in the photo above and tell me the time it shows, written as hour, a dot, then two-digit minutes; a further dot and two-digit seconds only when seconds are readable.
9.19
